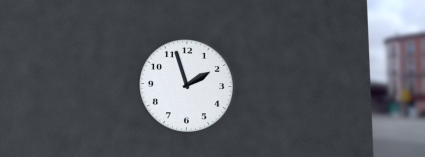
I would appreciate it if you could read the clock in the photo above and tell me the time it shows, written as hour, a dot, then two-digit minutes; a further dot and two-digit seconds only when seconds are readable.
1.57
